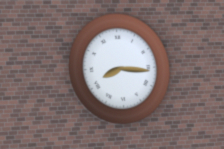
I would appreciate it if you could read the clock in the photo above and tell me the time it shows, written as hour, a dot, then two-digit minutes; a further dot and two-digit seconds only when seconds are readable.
8.16
